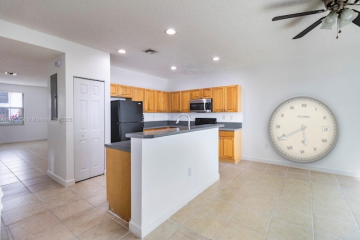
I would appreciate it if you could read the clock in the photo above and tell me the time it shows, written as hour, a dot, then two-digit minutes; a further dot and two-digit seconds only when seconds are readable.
5.40
